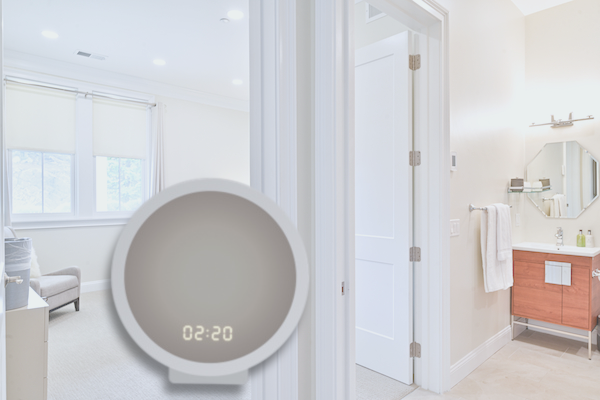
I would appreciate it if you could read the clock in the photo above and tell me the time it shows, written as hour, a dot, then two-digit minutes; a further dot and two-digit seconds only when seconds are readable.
2.20
